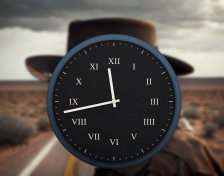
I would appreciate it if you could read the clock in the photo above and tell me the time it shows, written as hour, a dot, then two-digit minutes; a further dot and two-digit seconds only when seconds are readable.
11.43
